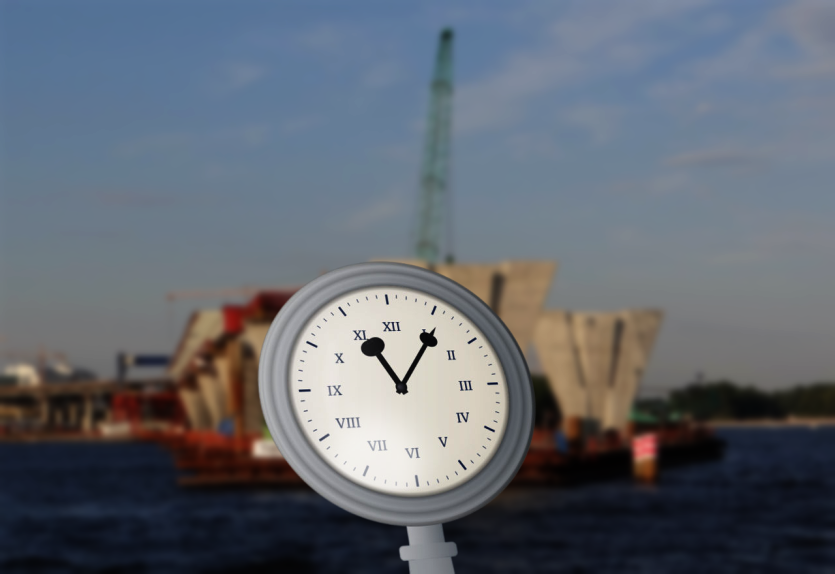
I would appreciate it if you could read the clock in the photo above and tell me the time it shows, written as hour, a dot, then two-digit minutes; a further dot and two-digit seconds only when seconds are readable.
11.06
